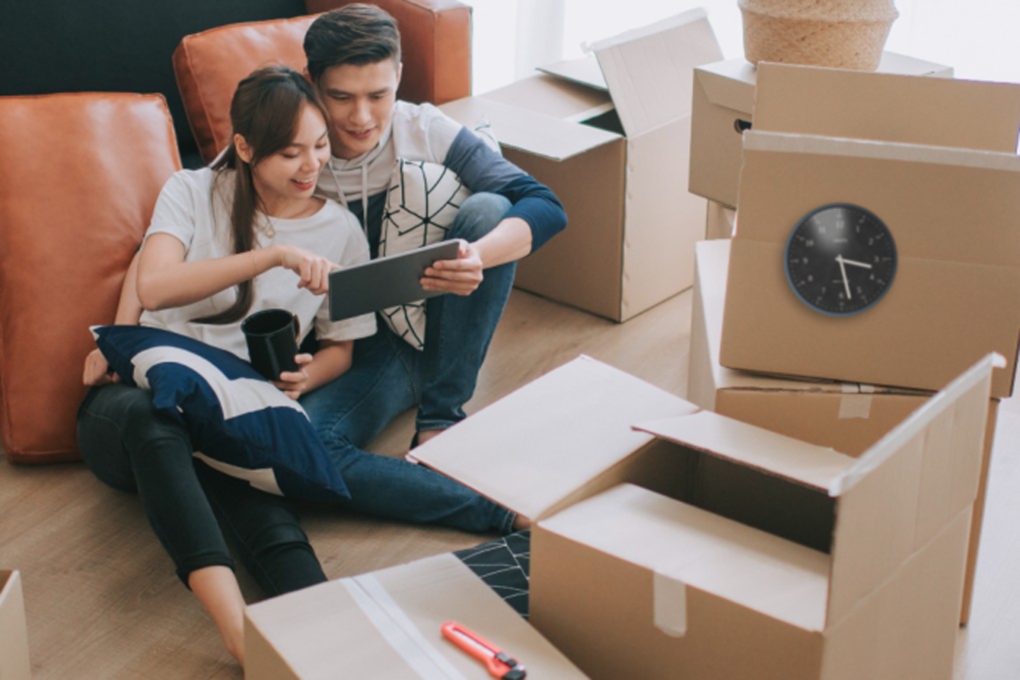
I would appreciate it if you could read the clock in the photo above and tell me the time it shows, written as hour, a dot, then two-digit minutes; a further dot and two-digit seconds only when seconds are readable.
3.28
